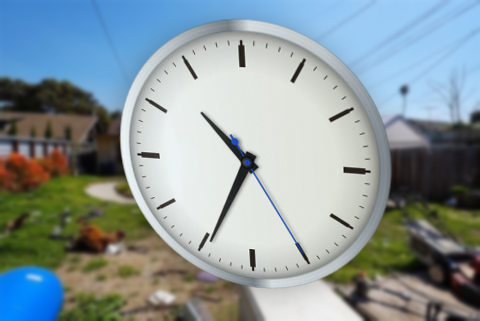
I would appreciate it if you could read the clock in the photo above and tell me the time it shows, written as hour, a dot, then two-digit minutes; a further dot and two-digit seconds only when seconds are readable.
10.34.25
